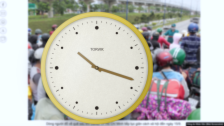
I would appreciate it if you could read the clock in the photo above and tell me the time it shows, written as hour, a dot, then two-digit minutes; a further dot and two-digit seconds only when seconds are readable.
10.18
